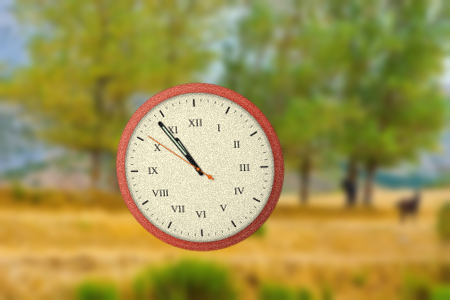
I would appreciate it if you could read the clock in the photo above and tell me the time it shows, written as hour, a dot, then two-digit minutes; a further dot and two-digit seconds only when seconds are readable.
10.53.51
